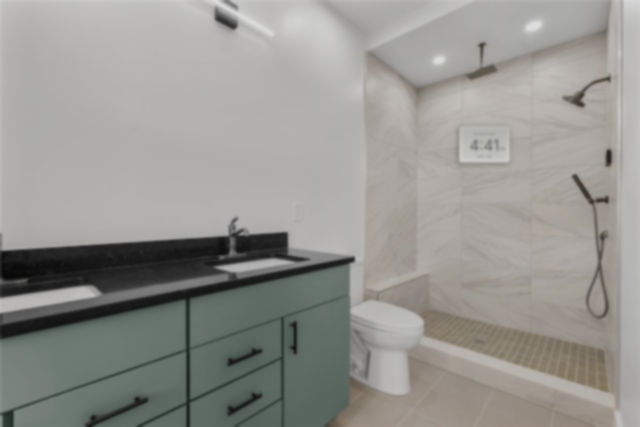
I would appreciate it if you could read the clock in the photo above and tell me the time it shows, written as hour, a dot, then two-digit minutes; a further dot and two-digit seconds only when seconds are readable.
4.41
